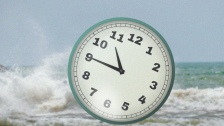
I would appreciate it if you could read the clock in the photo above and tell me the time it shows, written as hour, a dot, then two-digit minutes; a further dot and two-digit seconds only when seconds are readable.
10.45
